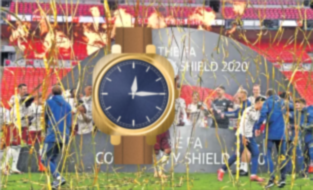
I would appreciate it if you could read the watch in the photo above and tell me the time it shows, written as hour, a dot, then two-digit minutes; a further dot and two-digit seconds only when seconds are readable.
12.15
